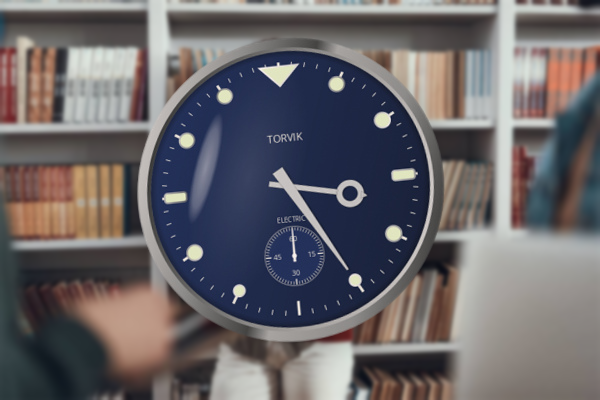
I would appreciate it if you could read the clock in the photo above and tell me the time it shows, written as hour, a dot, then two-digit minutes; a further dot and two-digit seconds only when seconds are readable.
3.25
